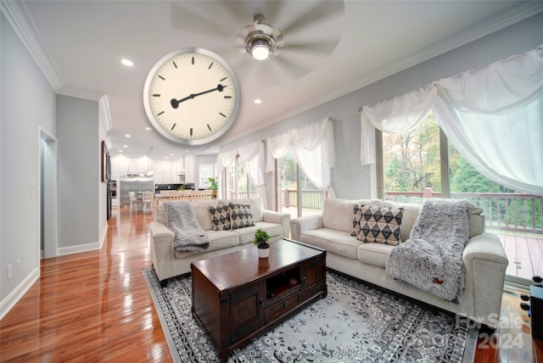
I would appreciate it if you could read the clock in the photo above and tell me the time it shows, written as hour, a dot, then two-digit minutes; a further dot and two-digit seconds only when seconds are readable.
8.12
